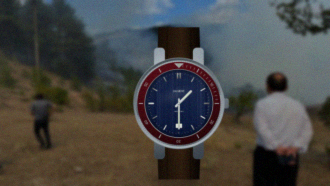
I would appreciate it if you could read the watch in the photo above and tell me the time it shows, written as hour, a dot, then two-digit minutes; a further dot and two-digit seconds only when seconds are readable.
1.30
